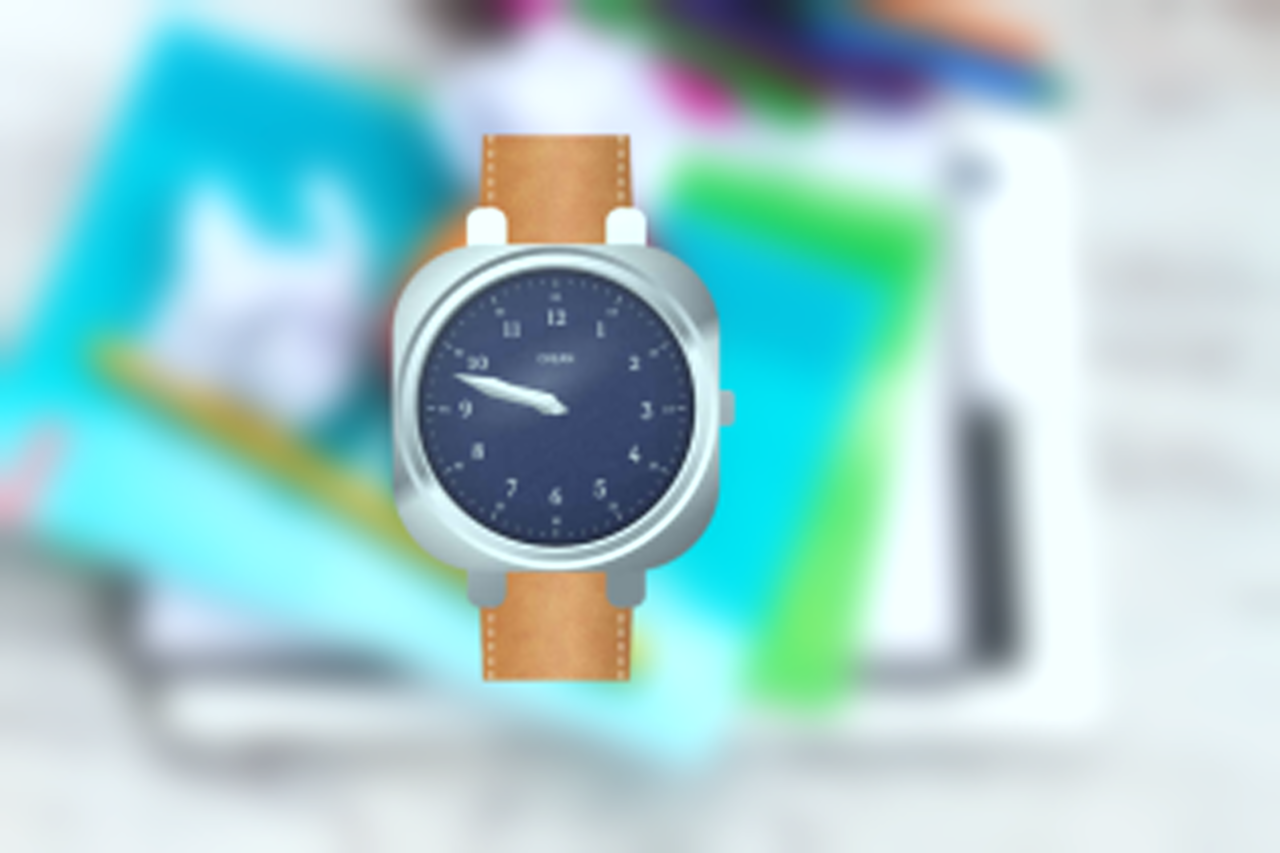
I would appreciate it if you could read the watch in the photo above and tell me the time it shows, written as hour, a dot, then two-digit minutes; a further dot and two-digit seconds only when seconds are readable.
9.48
